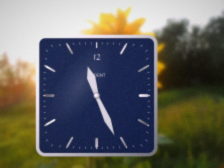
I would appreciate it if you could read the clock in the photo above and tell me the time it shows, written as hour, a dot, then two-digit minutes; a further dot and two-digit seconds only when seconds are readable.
11.26
